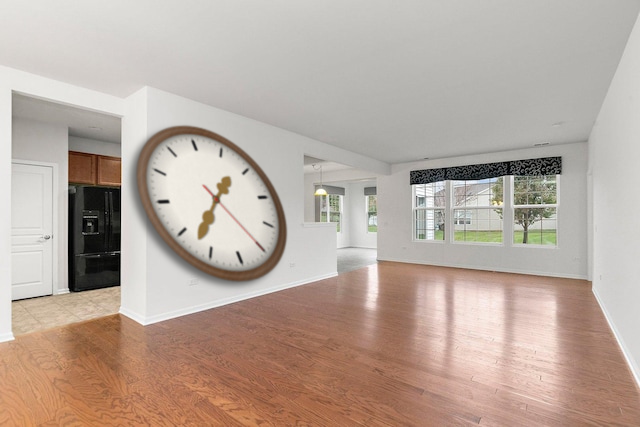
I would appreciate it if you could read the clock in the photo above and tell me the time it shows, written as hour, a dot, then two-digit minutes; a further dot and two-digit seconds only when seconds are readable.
1.37.25
